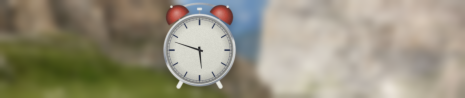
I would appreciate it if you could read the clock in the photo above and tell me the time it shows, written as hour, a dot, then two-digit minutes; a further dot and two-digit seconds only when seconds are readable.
5.48
